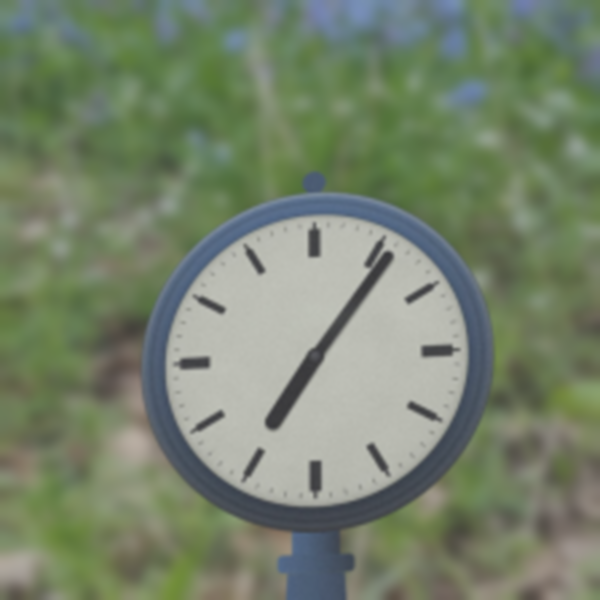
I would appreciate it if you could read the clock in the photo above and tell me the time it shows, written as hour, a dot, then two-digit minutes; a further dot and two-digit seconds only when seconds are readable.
7.06
